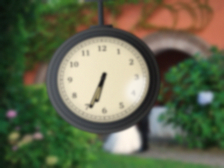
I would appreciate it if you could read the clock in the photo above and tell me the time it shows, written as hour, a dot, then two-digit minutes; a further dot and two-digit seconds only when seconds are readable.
6.34
